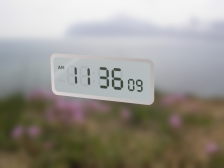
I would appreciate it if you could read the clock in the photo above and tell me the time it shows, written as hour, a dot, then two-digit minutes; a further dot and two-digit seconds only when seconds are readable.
11.36.09
